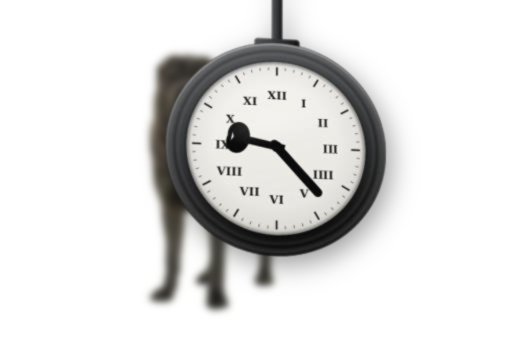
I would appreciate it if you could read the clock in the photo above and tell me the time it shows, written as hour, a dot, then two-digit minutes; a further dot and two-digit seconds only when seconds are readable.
9.23
